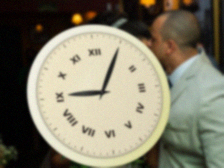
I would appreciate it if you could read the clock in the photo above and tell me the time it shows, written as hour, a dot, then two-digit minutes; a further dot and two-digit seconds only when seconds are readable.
9.05
